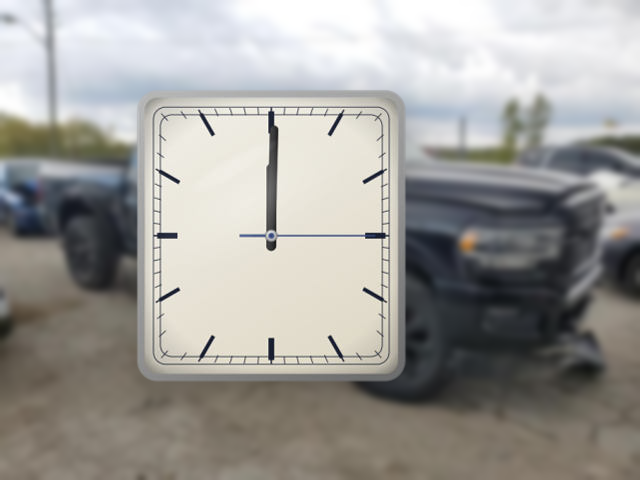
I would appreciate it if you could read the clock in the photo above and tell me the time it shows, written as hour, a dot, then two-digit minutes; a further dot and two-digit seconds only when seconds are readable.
12.00.15
